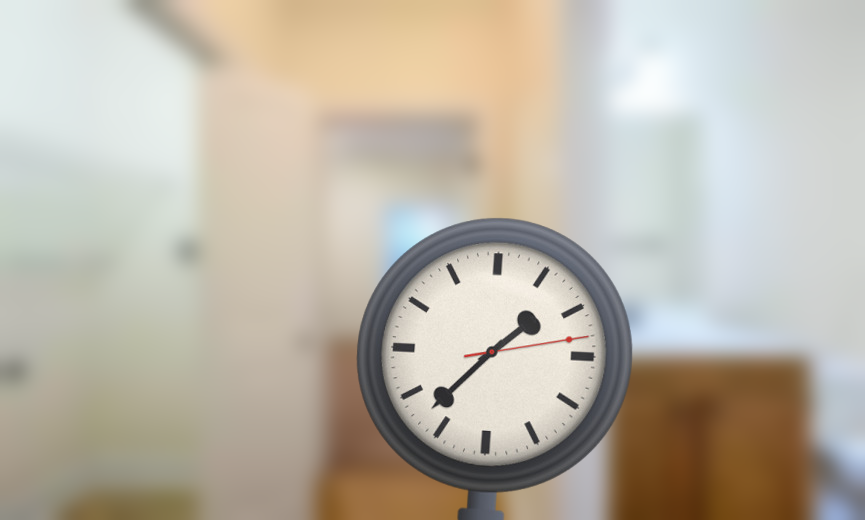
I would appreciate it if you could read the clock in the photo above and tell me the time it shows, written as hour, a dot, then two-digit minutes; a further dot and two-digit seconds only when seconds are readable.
1.37.13
